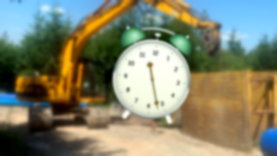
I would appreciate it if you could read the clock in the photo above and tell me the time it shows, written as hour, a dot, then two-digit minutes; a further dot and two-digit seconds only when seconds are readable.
11.27
